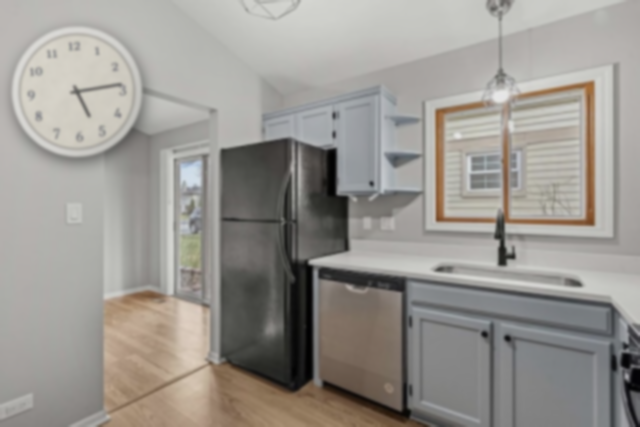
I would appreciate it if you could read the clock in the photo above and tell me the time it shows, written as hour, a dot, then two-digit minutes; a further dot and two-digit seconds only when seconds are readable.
5.14
